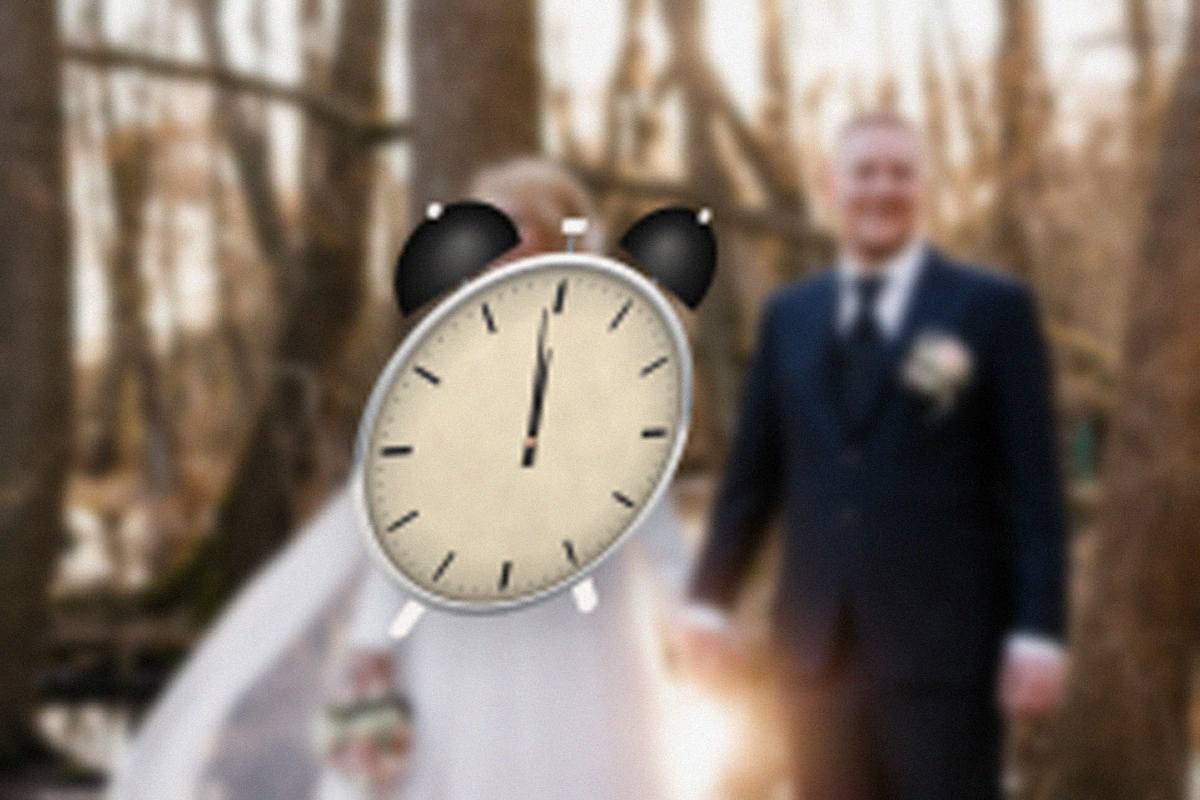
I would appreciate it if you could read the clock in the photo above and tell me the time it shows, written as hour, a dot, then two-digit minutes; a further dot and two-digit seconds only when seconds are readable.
11.59
